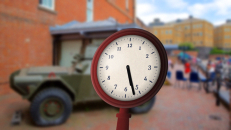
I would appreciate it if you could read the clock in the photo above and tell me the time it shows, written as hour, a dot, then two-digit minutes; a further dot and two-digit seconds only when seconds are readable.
5.27
